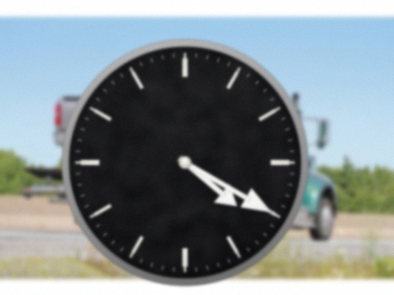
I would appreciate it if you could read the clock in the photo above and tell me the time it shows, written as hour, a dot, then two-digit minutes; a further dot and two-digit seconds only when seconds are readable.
4.20
